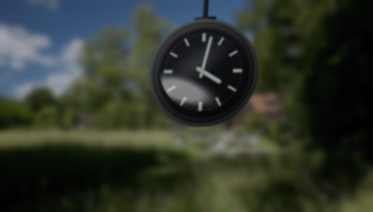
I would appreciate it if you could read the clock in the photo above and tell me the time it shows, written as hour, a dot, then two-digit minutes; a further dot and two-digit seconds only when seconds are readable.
4.02
